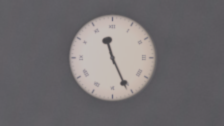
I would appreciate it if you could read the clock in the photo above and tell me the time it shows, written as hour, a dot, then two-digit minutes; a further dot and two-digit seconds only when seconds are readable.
11.26
